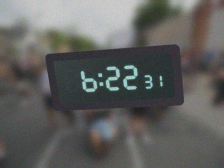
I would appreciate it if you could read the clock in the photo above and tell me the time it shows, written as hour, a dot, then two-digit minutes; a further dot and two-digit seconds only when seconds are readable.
6.22.31
